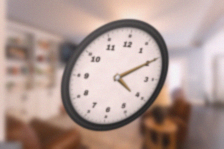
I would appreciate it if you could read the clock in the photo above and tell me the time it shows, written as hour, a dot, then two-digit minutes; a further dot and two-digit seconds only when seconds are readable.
4.10
